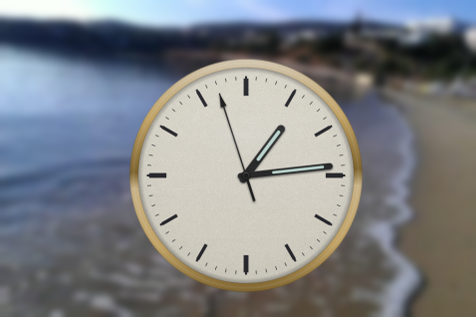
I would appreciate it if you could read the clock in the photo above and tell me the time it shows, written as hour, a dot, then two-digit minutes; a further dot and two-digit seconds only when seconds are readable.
1.13.57
